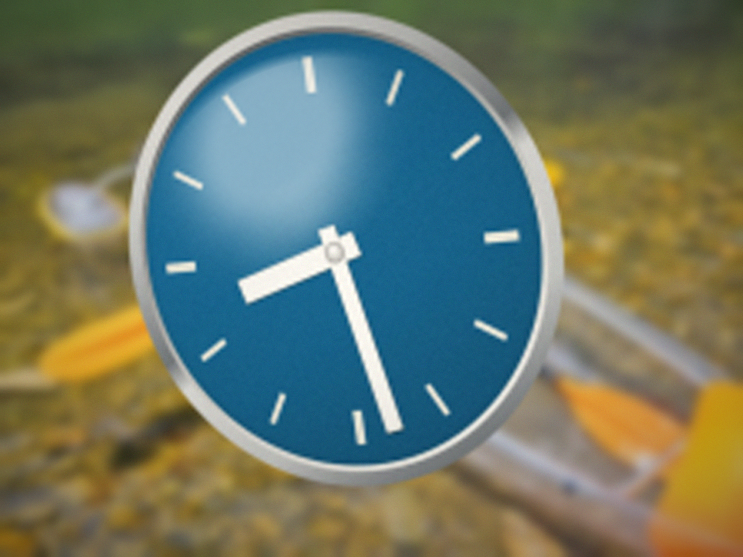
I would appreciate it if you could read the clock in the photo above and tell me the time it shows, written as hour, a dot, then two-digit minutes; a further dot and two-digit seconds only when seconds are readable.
8.28
